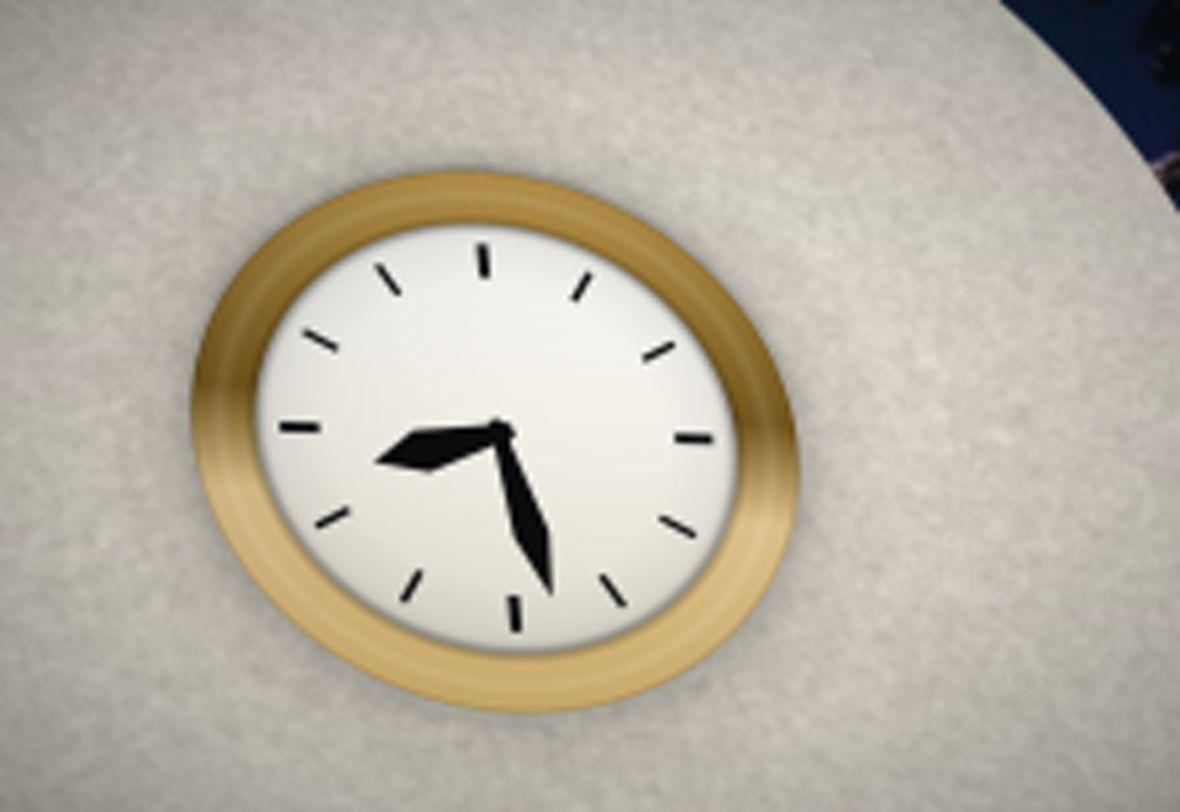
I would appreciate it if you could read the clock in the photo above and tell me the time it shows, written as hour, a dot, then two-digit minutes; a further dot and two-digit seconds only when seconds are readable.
8.28
